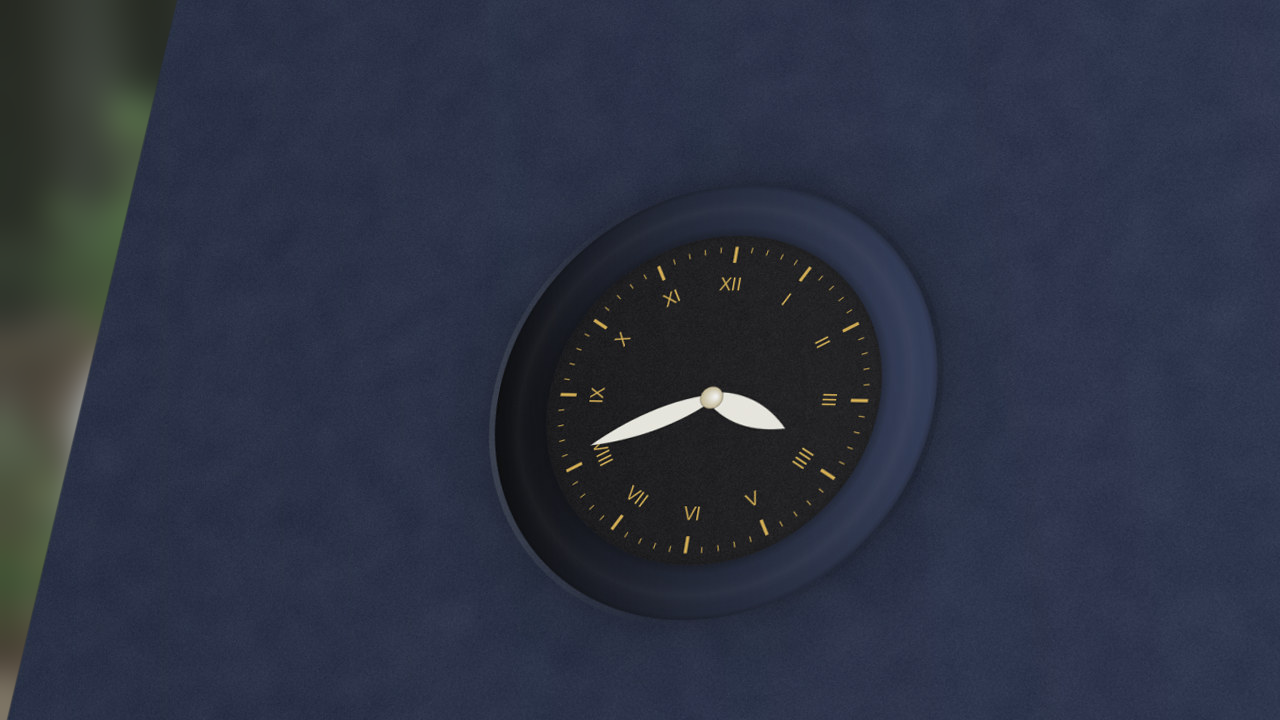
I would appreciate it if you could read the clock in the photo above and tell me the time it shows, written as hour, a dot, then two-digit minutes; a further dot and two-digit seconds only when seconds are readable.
3.41
